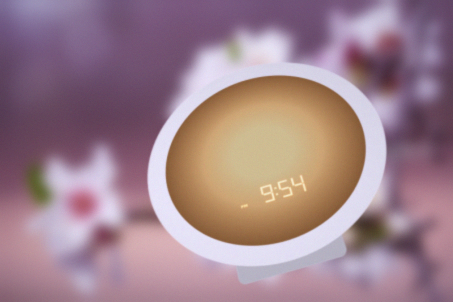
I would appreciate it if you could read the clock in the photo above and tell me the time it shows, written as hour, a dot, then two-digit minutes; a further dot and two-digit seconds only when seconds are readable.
9.54
